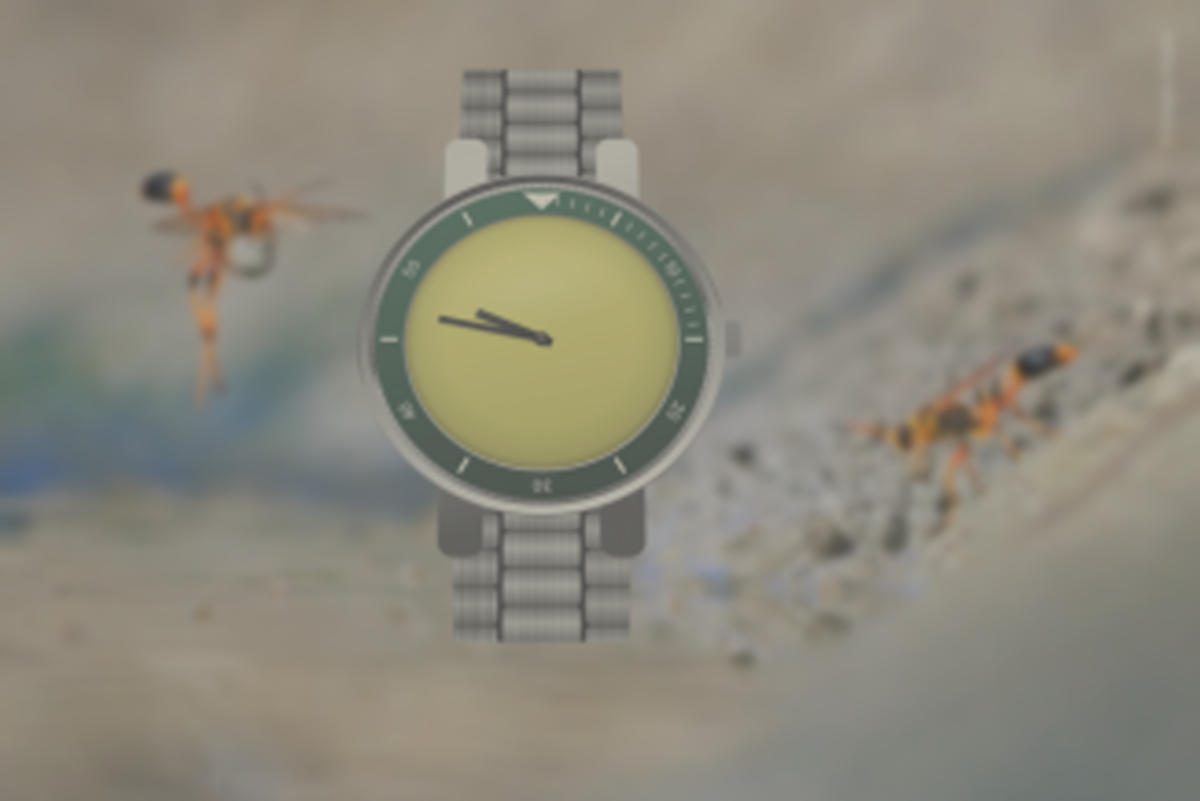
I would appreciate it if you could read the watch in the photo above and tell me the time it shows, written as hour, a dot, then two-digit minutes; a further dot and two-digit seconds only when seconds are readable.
9.47
